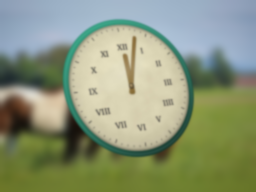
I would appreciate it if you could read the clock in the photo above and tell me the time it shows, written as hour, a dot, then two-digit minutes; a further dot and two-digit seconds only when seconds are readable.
12.03
